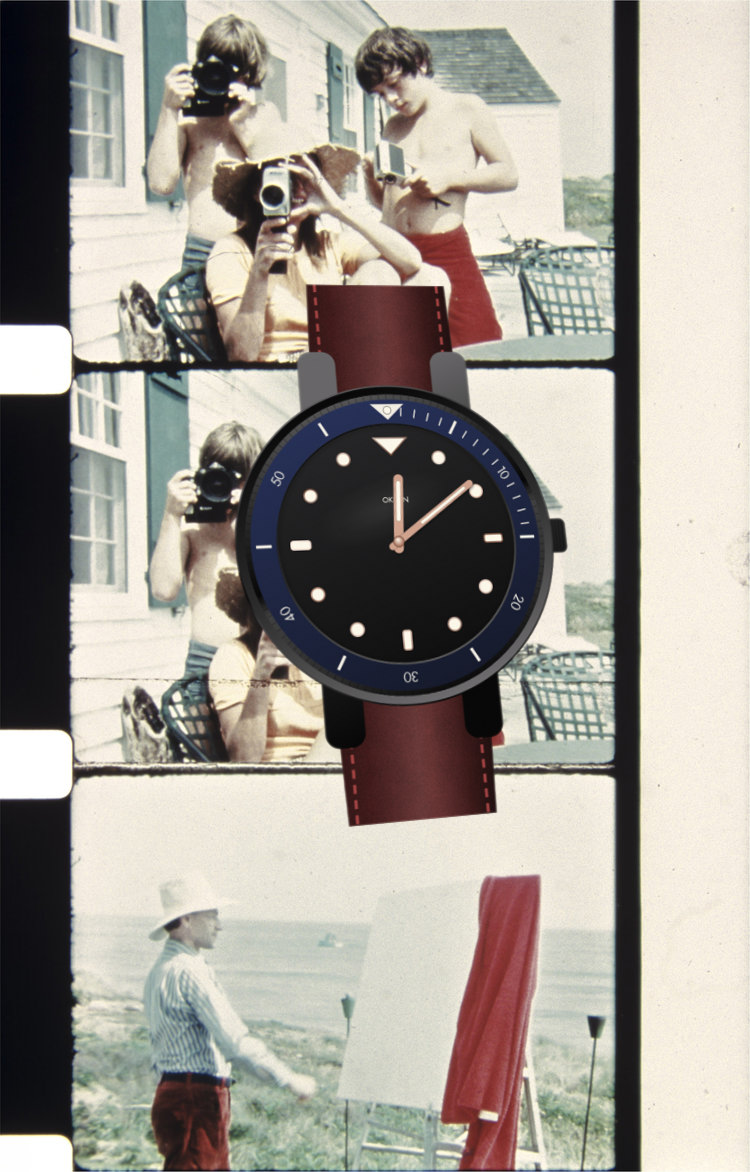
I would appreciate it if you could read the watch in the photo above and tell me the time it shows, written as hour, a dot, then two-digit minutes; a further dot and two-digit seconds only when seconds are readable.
12.09
